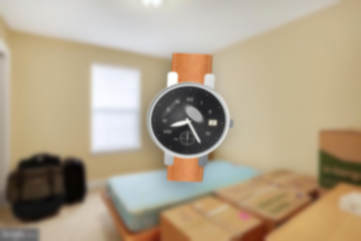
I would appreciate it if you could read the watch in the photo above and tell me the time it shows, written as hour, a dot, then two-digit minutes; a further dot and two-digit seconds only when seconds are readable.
8.25
